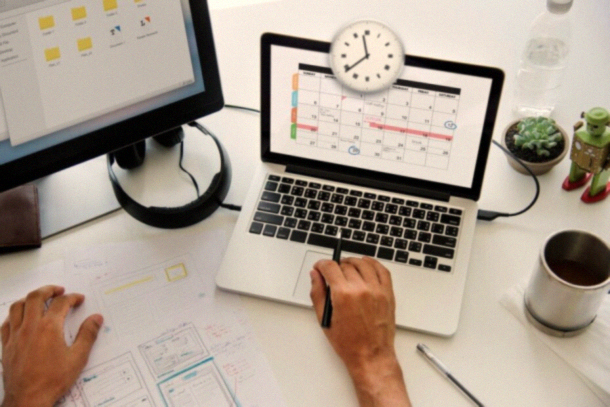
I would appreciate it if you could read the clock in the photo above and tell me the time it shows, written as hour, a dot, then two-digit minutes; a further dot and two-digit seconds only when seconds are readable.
11.39
